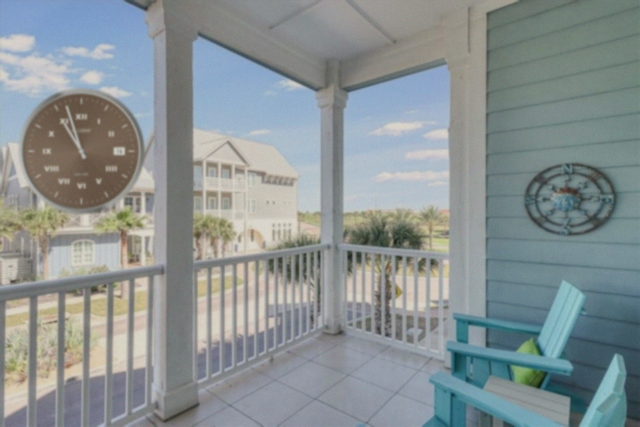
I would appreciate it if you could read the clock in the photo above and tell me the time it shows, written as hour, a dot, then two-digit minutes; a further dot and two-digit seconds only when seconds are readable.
10.57
